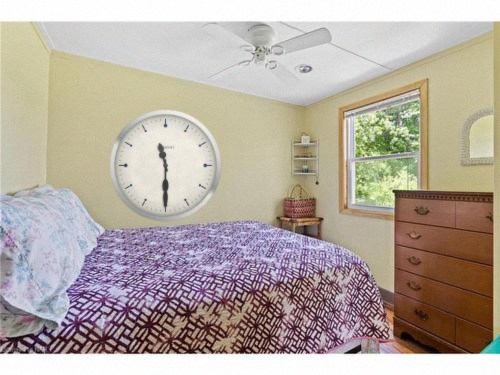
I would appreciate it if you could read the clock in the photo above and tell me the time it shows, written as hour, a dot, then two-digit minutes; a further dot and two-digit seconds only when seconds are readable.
11.30
